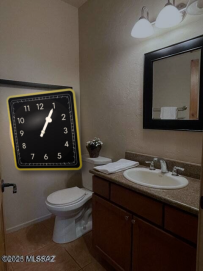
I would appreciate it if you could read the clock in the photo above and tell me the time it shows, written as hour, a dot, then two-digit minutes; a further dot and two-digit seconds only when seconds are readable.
1.05
